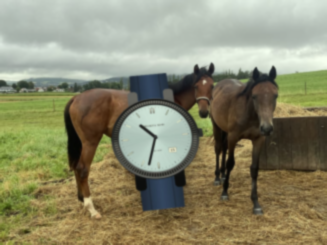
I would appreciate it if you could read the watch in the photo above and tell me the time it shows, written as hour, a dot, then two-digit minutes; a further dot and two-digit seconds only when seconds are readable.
10.33
